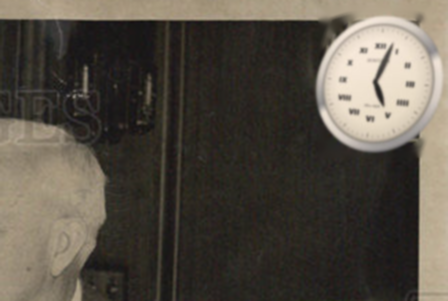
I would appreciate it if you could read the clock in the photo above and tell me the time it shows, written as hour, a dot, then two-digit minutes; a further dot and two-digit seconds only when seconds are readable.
5.03
